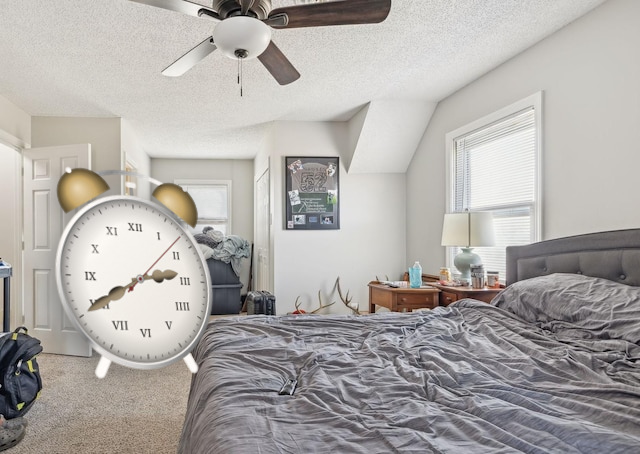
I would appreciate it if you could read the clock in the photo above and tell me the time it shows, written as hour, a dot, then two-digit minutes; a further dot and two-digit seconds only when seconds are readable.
2.40.08
